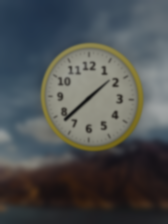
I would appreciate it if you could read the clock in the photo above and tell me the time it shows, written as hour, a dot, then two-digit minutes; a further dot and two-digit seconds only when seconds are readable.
1.38
